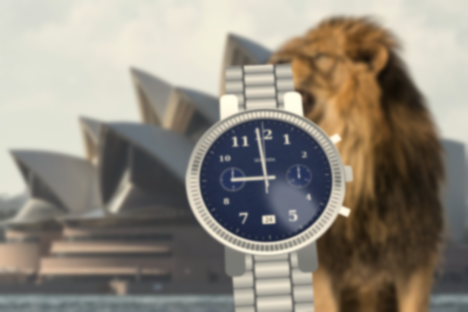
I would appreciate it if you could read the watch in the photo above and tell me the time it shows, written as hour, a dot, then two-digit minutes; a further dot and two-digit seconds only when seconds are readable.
8.59
